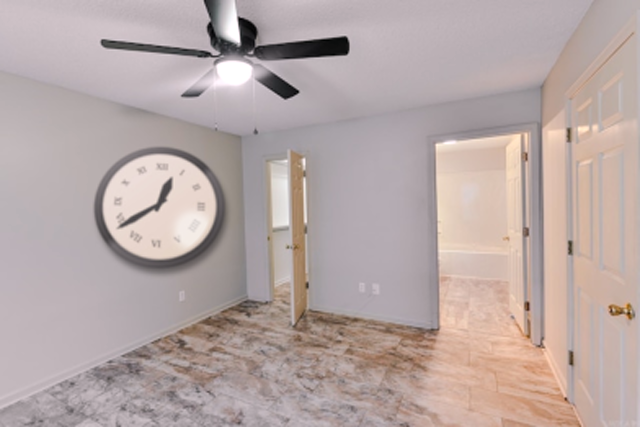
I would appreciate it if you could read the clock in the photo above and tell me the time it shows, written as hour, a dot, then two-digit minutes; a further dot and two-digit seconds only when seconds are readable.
12.39
